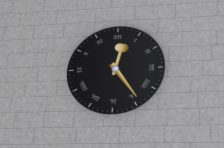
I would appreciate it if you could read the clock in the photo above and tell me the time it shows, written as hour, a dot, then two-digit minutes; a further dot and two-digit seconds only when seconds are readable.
12.24
